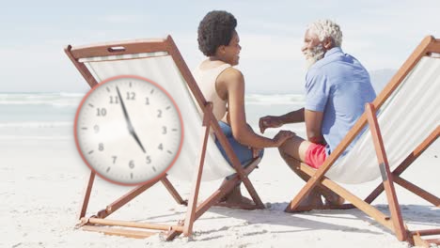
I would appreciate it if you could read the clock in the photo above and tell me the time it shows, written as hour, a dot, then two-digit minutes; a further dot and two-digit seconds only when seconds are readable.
4.57
